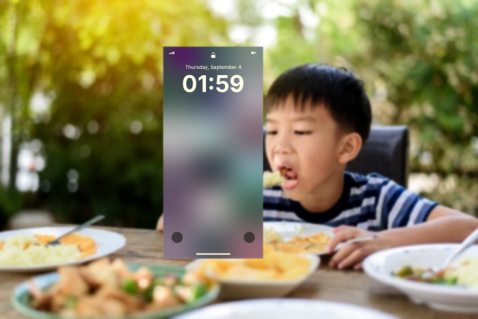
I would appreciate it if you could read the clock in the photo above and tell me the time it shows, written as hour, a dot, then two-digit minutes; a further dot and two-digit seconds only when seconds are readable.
1.59
